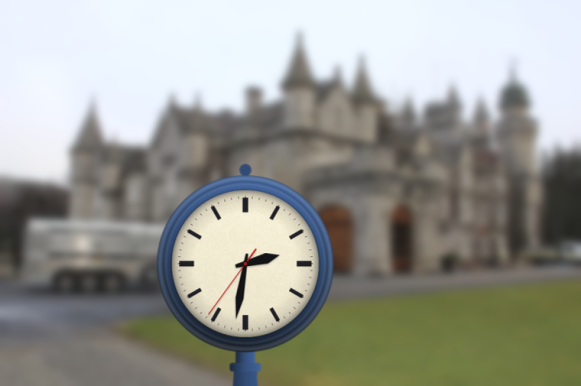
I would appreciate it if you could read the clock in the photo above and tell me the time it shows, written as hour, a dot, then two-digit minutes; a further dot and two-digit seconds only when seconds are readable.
2.31.36
